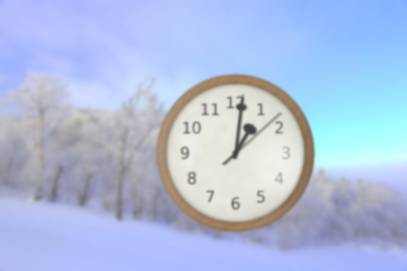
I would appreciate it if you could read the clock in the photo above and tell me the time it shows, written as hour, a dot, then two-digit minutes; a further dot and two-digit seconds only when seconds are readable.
1.01.08
